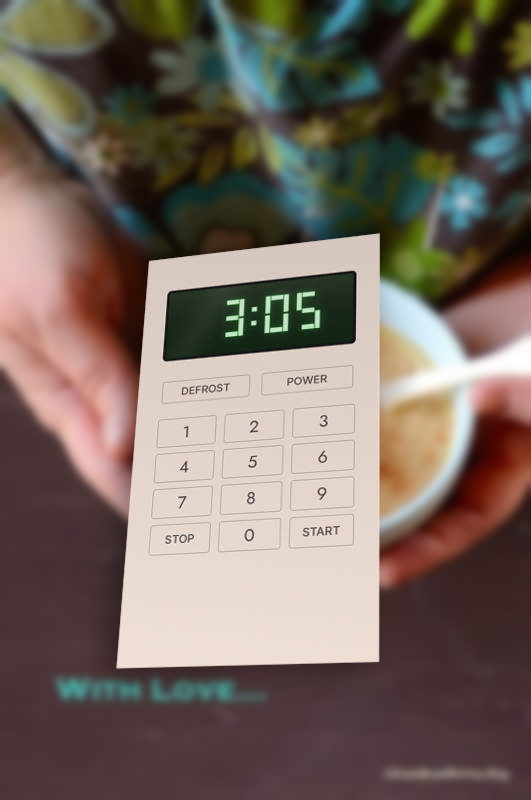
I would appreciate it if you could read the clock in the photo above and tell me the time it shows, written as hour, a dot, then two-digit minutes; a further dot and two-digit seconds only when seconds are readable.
3.05
